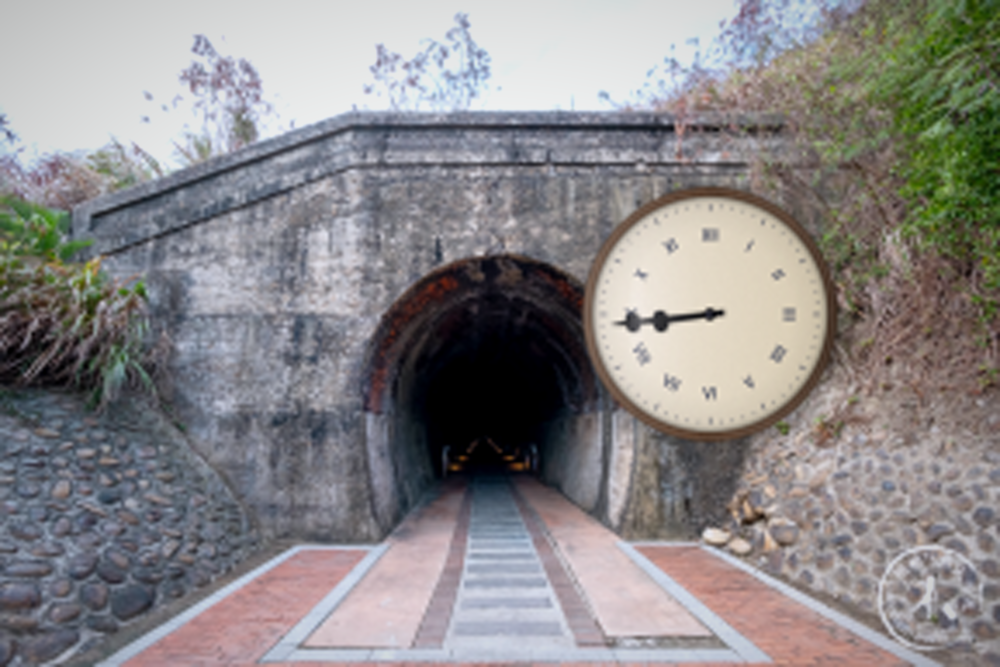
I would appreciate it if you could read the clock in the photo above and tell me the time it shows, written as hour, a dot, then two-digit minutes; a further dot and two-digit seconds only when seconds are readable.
8.44
